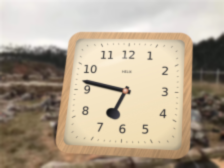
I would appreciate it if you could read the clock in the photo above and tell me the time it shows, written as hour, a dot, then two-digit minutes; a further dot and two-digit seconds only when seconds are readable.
6.47
